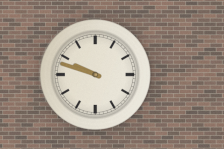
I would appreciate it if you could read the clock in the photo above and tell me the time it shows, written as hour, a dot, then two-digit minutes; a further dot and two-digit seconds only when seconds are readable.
9.48
